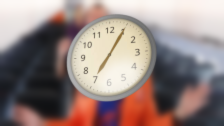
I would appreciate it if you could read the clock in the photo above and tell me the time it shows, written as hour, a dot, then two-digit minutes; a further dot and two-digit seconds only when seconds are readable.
7.05
